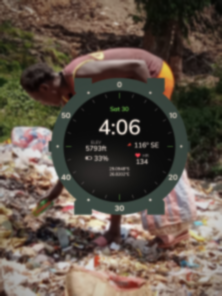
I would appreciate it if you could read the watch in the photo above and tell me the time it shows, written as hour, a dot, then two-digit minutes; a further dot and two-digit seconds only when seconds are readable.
4.06
